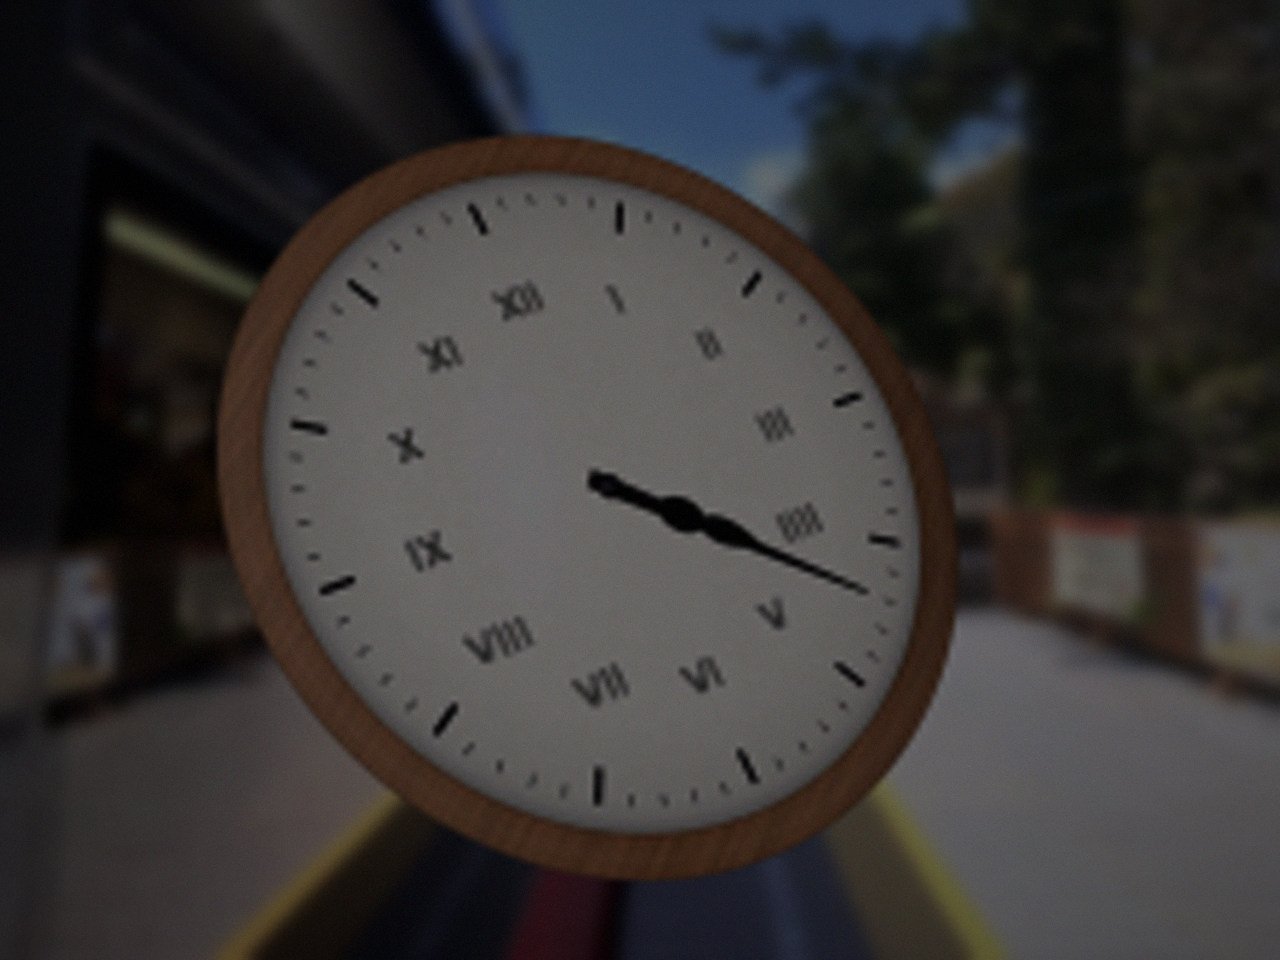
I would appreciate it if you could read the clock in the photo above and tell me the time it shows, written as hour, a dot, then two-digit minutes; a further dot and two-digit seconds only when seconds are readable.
4.22
